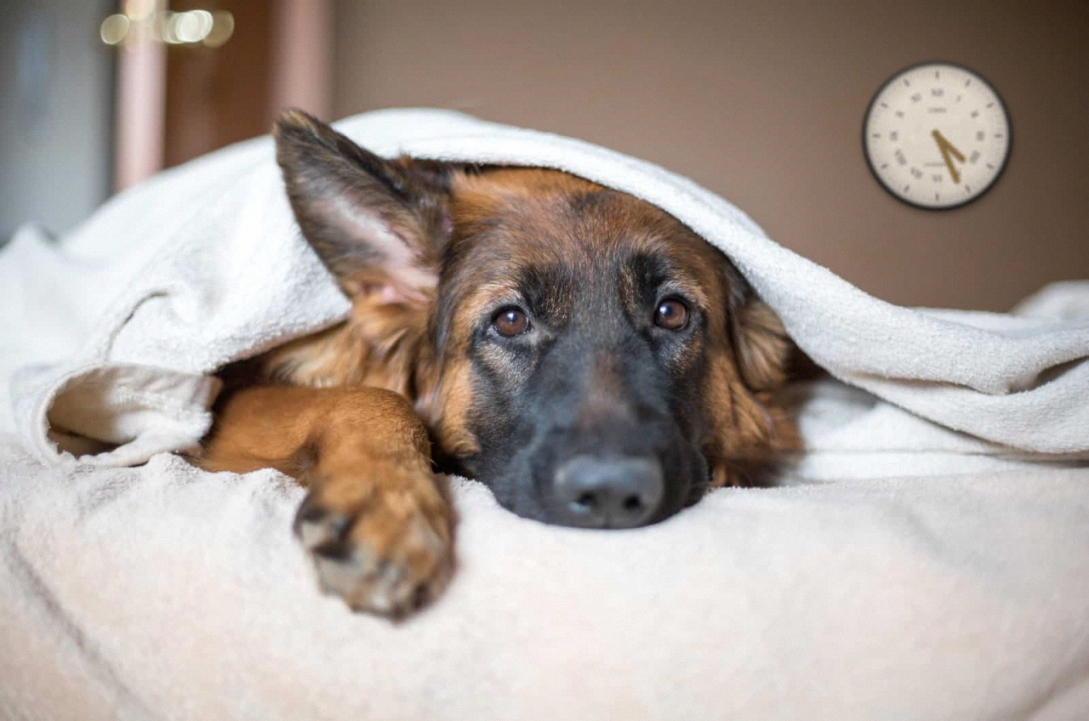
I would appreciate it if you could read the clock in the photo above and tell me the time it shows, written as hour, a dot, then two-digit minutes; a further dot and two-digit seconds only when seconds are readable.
4.26
